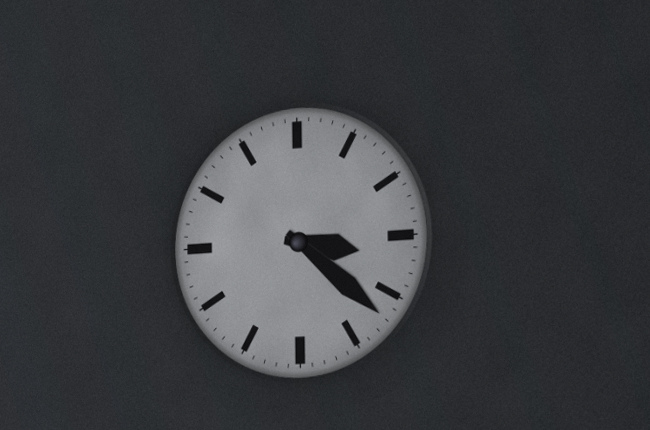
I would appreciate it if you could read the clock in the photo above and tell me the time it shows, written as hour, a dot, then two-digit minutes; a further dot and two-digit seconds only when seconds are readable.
3.22
